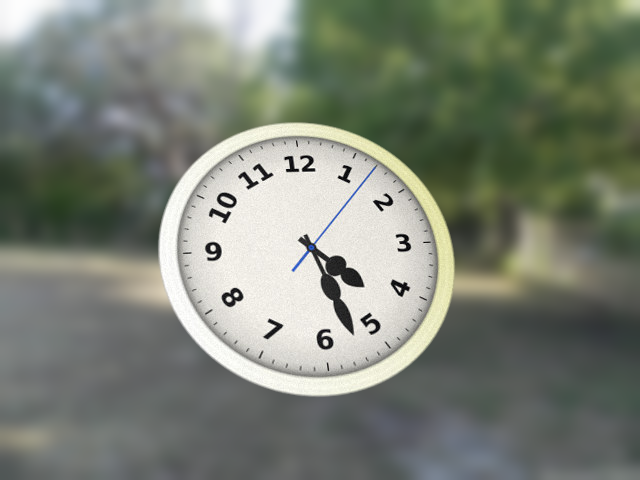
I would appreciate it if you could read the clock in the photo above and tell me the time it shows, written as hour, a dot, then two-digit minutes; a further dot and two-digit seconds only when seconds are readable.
4.27.07
